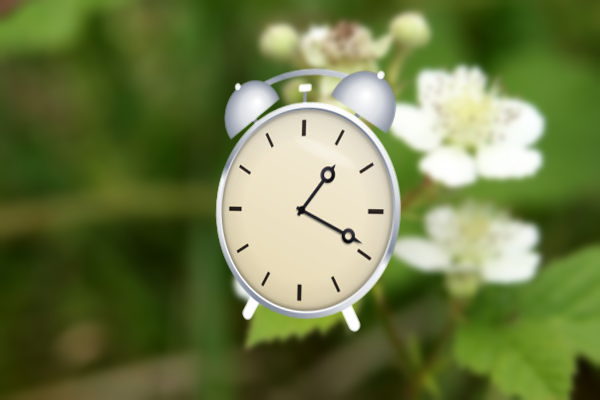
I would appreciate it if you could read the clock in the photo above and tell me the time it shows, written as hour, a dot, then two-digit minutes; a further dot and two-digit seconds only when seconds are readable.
1.19
